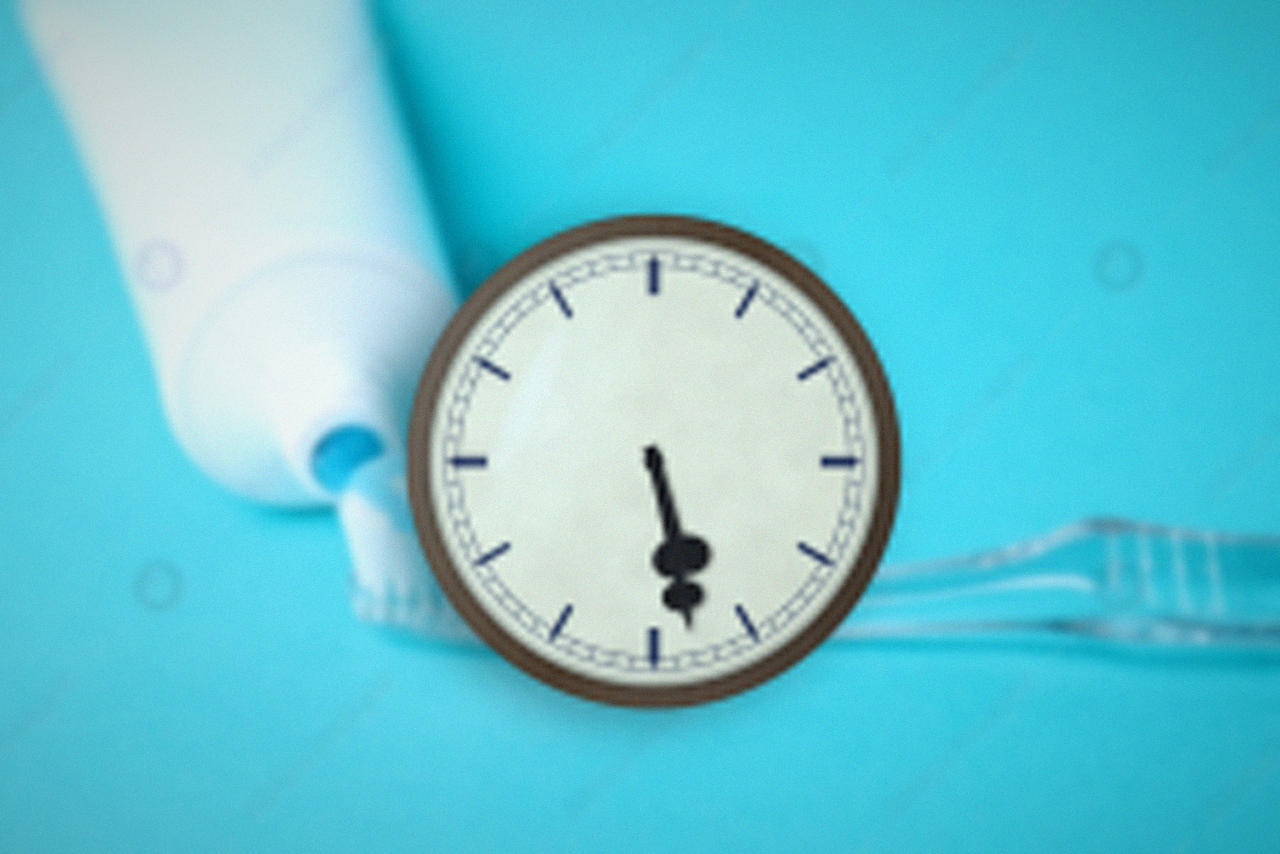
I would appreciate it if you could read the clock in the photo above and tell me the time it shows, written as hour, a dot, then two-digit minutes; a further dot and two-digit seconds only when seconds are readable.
5.28
